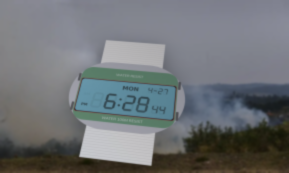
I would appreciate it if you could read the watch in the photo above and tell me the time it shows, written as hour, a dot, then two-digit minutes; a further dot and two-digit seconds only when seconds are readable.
6.28
